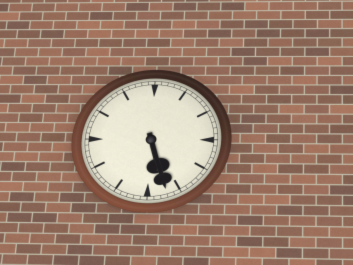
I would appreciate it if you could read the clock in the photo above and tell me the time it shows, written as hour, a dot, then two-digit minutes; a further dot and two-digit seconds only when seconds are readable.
5.27
